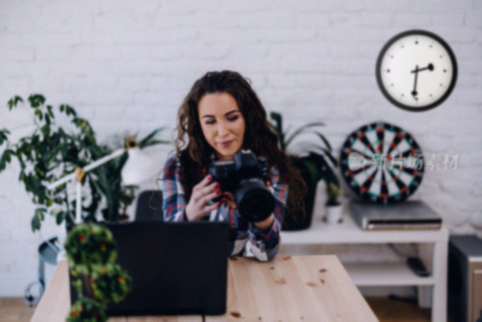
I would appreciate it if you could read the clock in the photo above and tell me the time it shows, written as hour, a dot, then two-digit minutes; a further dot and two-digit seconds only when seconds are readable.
2.31
